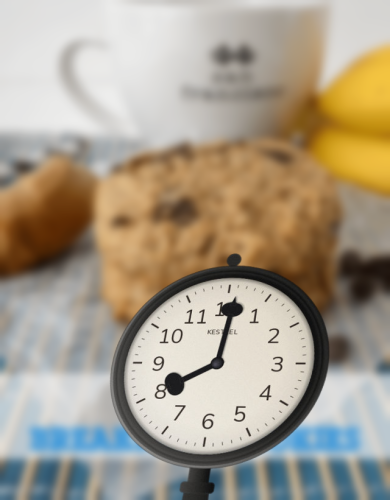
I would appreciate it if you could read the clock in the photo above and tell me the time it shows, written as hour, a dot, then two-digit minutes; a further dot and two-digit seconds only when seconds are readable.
8.01
